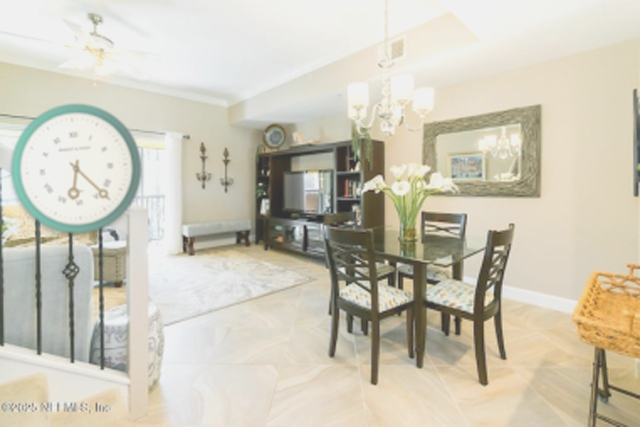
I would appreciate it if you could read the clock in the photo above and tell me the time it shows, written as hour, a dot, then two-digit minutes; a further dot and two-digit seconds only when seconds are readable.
6.23
